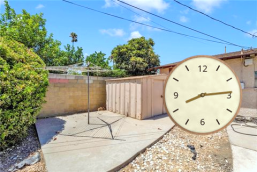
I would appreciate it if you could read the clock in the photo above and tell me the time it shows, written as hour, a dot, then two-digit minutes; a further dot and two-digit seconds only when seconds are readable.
8.14
